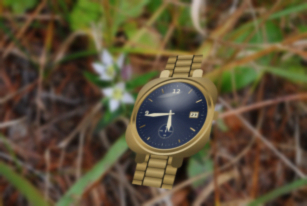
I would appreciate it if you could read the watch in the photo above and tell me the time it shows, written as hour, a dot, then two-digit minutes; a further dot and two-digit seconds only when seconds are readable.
5.44
